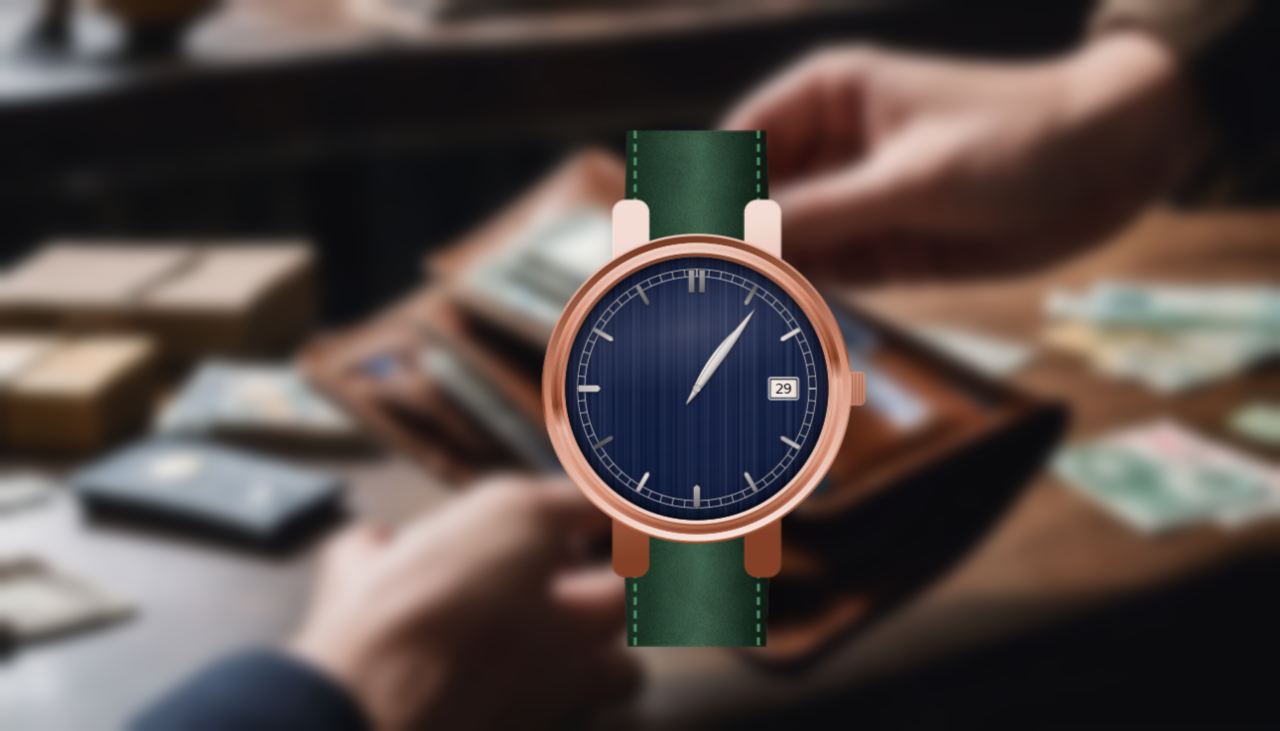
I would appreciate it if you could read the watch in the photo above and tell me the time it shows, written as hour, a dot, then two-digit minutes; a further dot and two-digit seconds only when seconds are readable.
1.06
